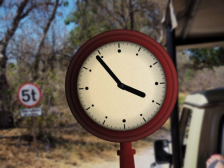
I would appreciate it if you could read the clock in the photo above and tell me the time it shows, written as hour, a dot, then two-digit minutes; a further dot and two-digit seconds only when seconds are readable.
3.54
